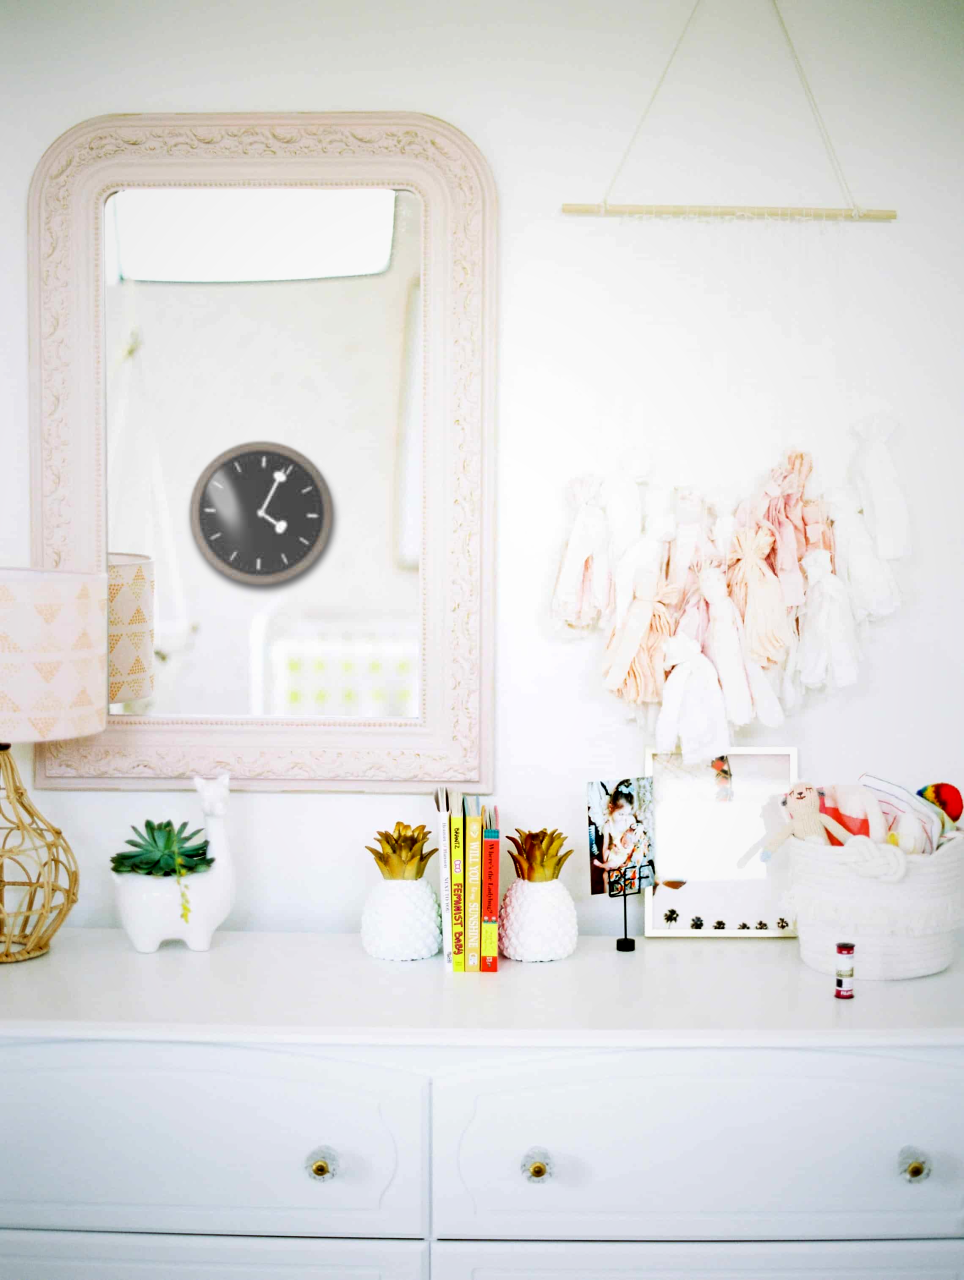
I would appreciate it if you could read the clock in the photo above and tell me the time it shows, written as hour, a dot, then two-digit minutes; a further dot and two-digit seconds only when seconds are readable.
4.04
